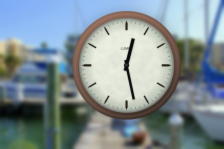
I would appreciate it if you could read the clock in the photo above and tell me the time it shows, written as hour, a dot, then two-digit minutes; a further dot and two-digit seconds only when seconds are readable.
12.28
